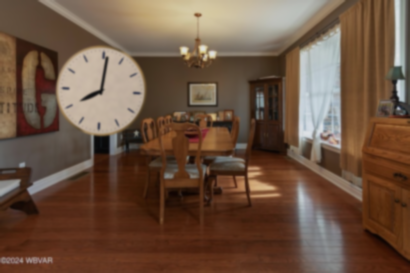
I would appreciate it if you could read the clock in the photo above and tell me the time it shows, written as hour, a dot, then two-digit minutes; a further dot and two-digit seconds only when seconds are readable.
8.01
